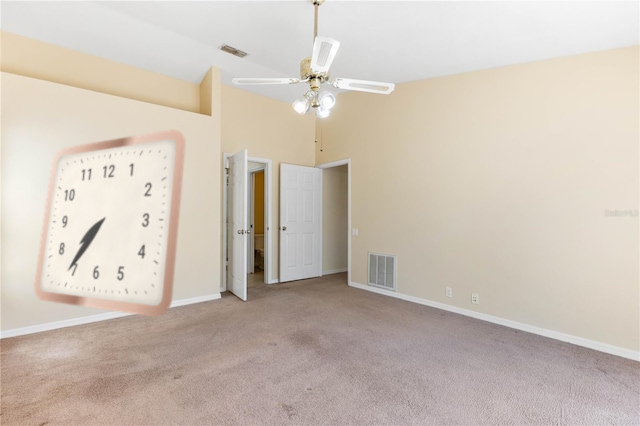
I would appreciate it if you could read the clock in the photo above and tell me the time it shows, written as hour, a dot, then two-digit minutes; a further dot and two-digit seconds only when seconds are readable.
7.36
